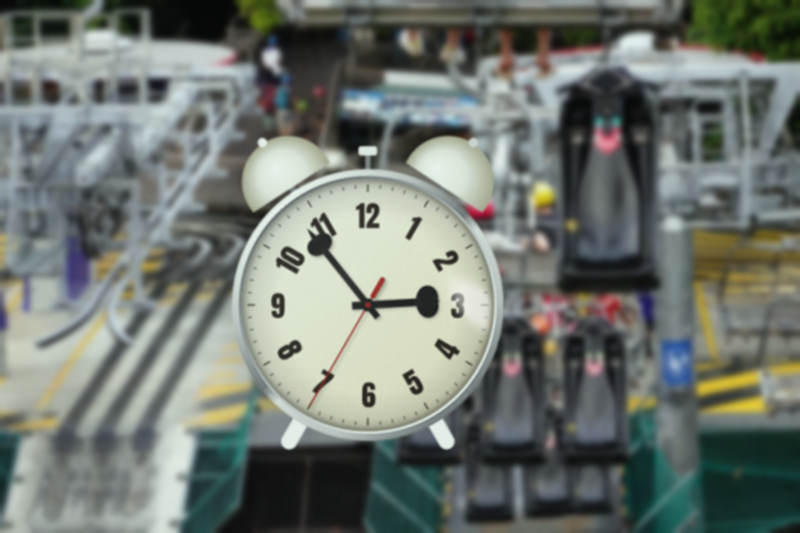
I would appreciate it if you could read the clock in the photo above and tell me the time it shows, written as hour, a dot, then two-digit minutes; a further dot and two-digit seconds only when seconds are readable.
2.53.35
